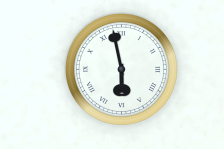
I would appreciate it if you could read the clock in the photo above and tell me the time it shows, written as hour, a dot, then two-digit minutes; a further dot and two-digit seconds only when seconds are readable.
5.58
